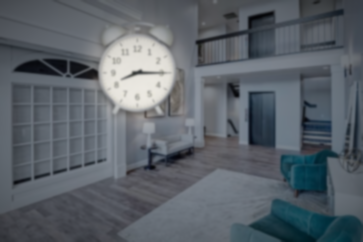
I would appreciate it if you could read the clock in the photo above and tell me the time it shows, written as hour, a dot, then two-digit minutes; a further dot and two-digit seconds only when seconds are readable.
8.15
